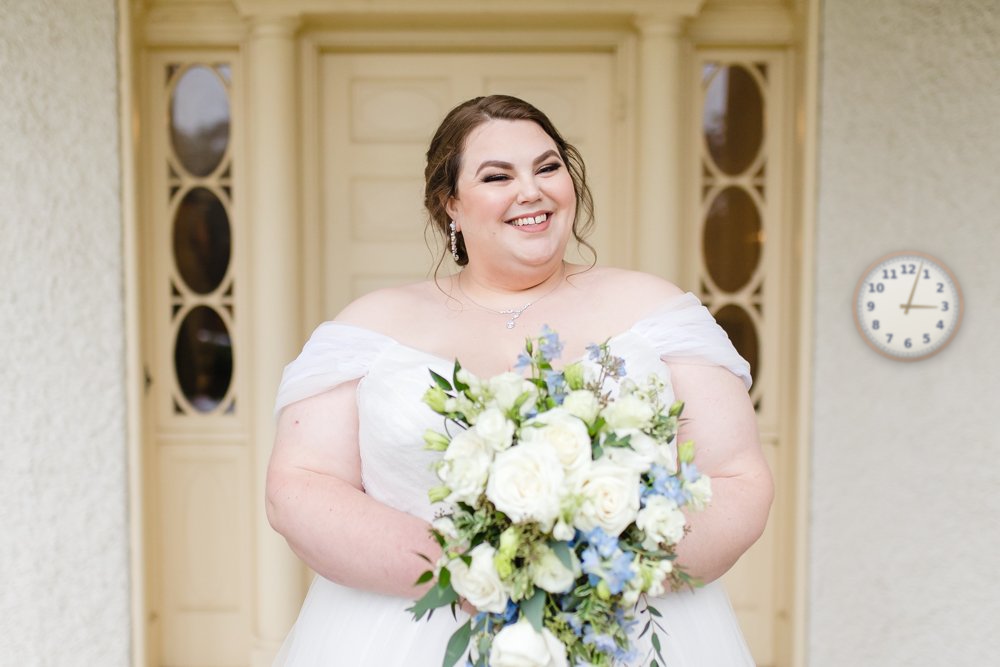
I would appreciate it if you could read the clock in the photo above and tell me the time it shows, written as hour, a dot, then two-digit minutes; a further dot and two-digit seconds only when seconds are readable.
3.03
